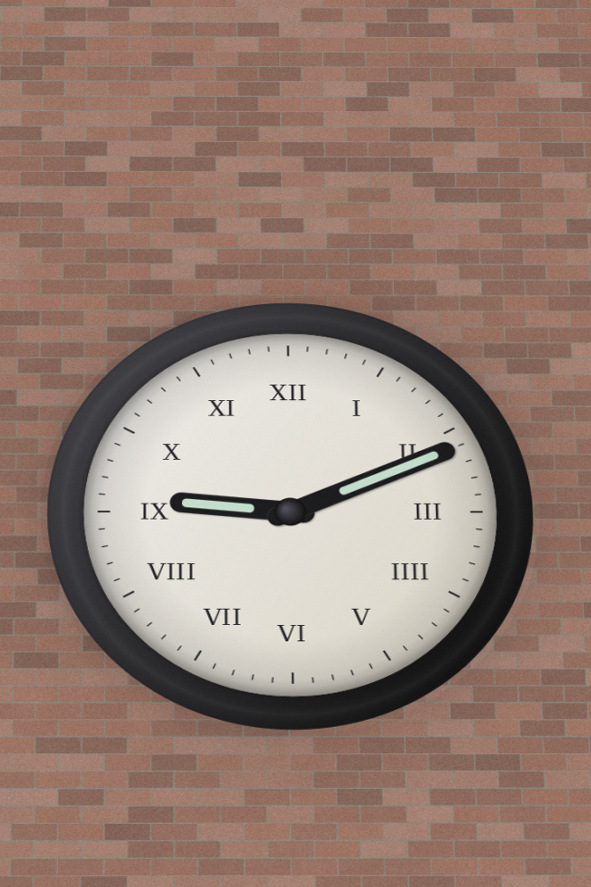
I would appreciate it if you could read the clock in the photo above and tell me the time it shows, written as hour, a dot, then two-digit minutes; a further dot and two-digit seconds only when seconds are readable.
9.11
